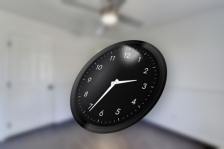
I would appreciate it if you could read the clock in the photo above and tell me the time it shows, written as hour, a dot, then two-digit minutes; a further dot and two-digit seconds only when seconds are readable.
2.34
